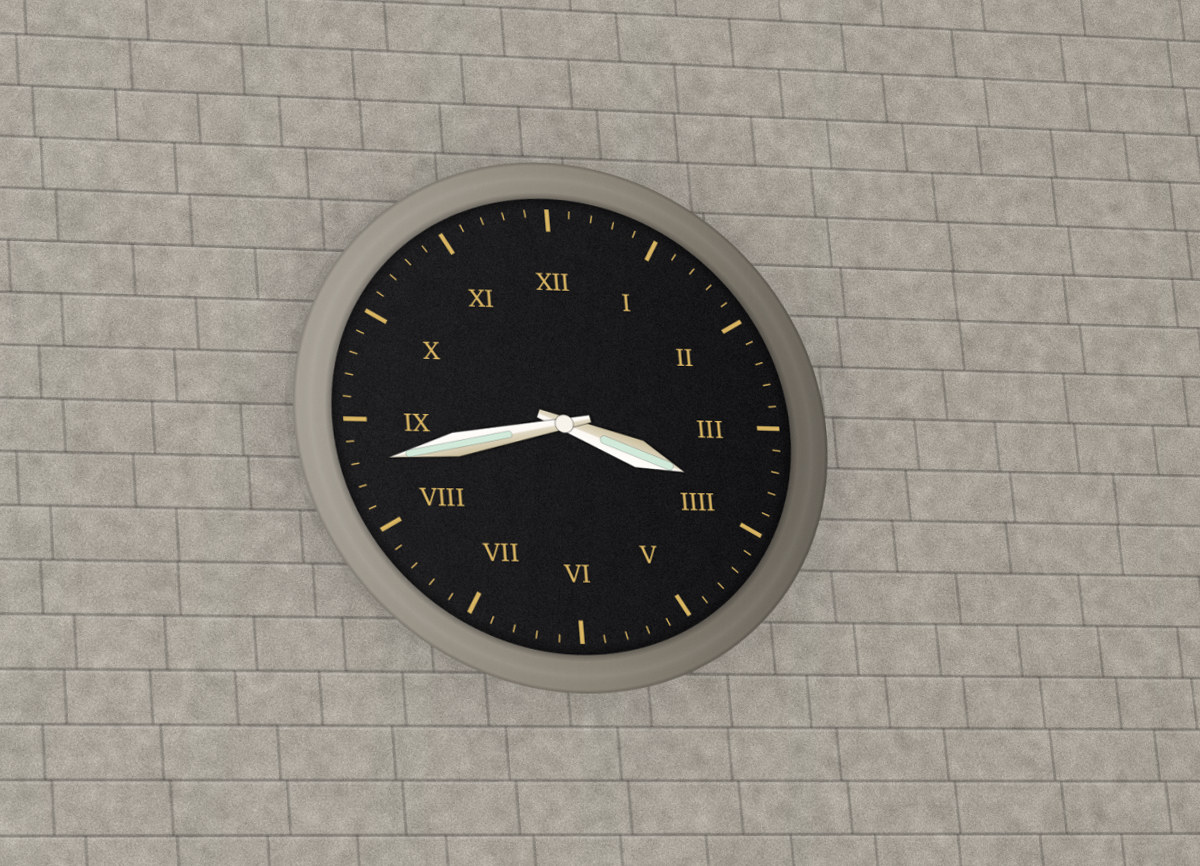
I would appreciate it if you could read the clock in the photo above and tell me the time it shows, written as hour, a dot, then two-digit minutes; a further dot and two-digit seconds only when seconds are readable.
3.43
